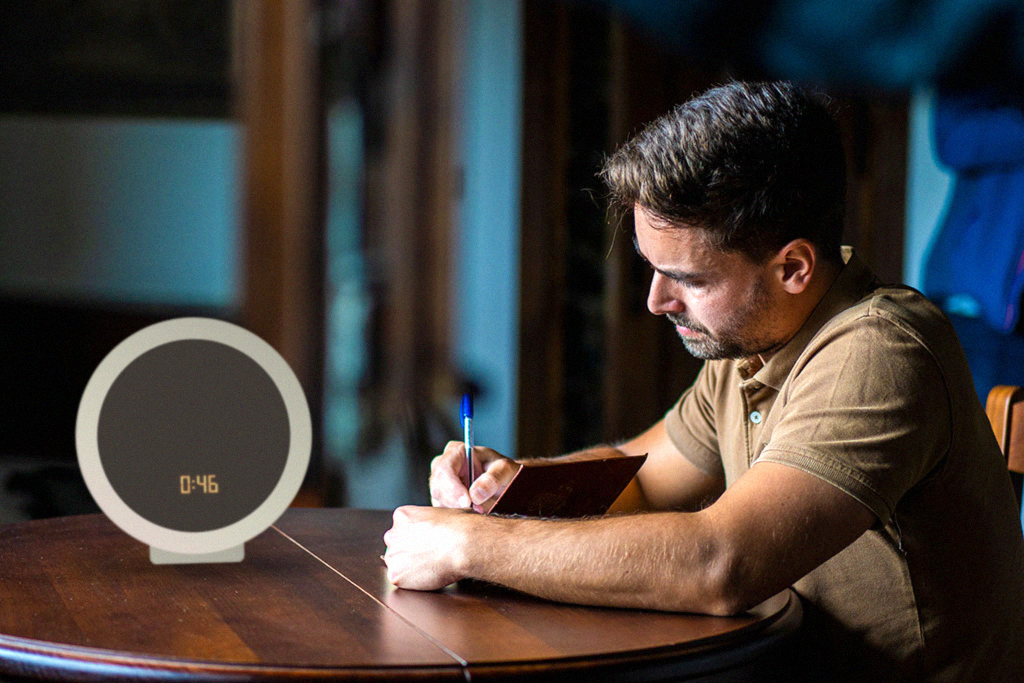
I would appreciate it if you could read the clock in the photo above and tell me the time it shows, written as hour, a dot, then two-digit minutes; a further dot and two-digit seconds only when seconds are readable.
0.46
